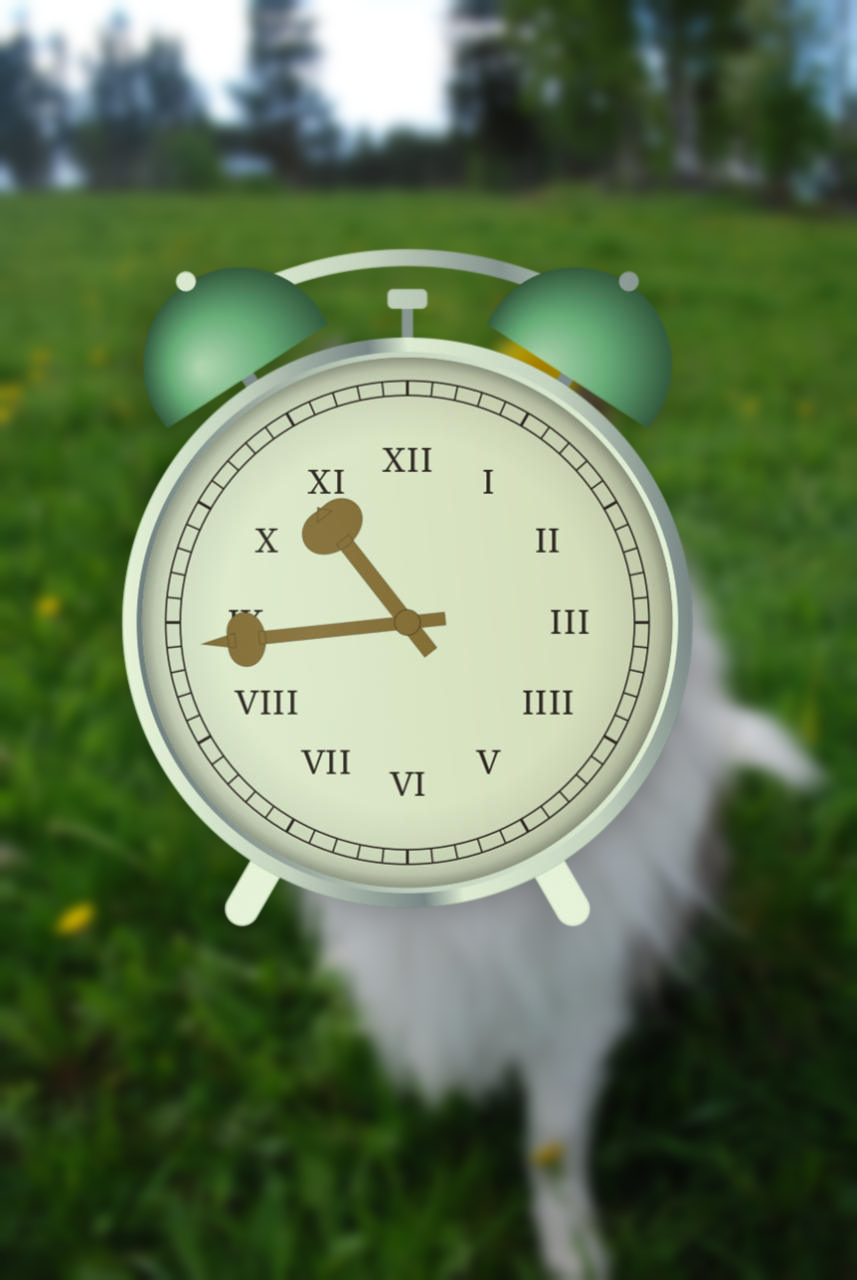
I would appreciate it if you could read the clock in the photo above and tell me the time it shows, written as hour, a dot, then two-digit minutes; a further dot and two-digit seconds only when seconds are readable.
10.44
